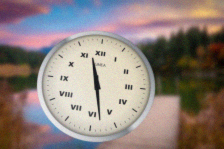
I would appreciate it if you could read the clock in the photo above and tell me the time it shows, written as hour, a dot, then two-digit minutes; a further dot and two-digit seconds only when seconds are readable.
11.28
